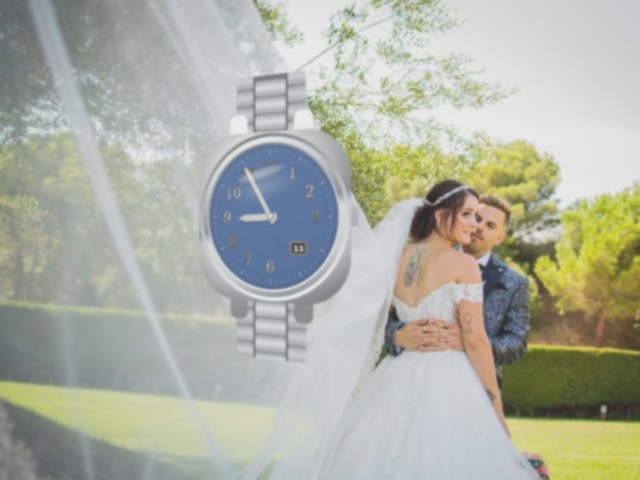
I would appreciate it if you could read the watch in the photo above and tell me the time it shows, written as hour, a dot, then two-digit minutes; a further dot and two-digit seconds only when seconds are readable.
8.55
